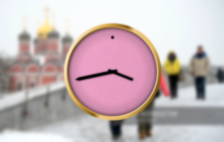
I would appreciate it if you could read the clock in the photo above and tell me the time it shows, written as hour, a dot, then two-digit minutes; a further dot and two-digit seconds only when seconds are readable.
3.43
